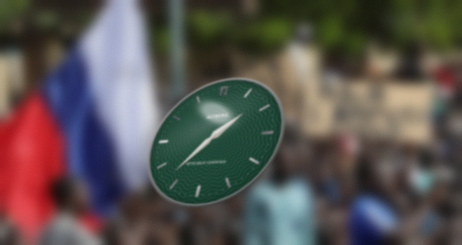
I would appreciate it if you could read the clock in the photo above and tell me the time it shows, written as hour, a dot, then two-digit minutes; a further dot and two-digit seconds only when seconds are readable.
1.37
